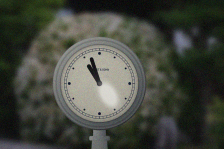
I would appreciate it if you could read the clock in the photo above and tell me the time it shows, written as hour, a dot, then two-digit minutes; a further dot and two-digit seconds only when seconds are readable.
10.57
